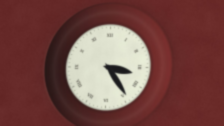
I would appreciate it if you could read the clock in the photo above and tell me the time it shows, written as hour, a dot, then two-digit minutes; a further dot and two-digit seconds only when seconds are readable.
3.24
